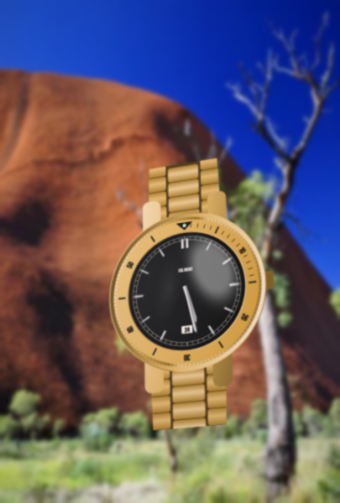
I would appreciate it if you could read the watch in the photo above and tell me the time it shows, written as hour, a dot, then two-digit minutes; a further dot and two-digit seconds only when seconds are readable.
5.28
